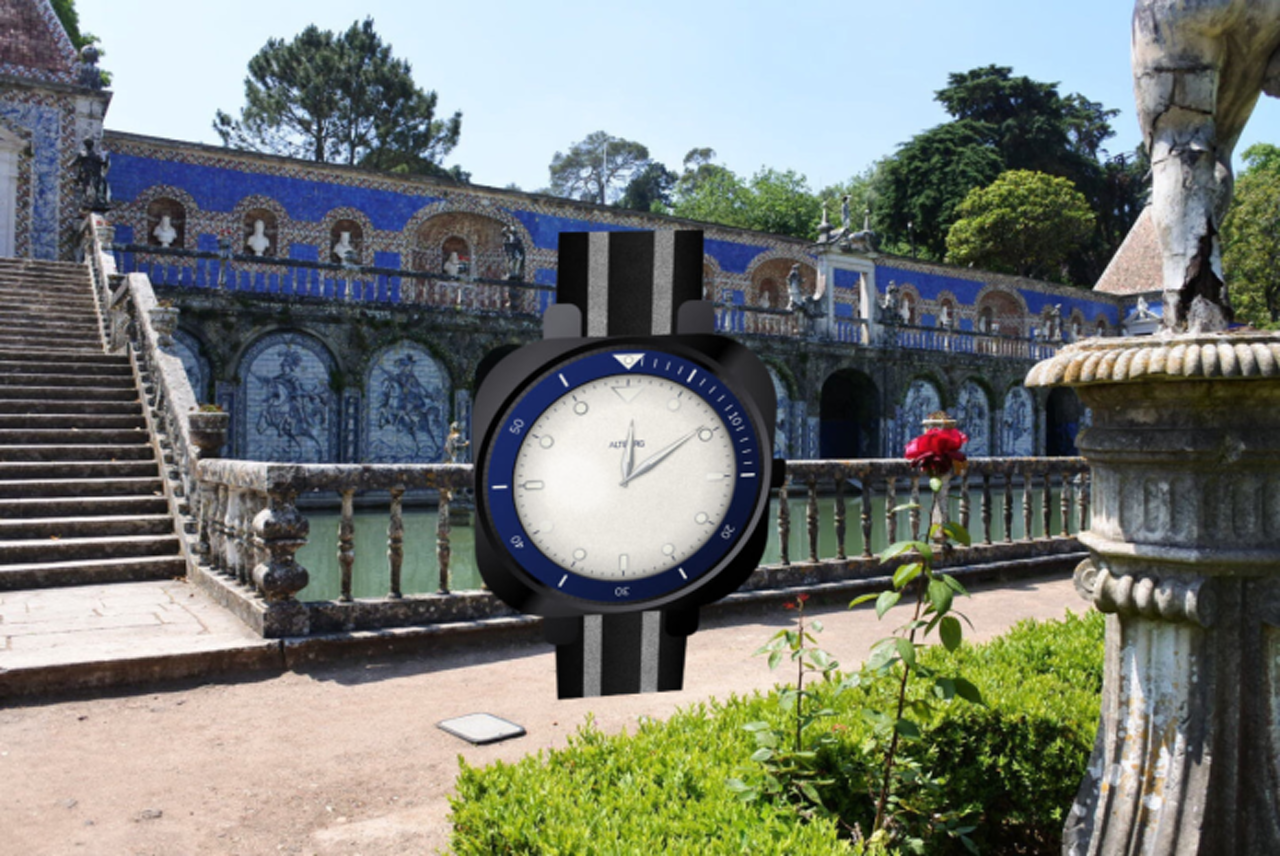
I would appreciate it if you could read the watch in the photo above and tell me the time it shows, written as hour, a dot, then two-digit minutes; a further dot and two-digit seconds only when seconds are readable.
12.09
